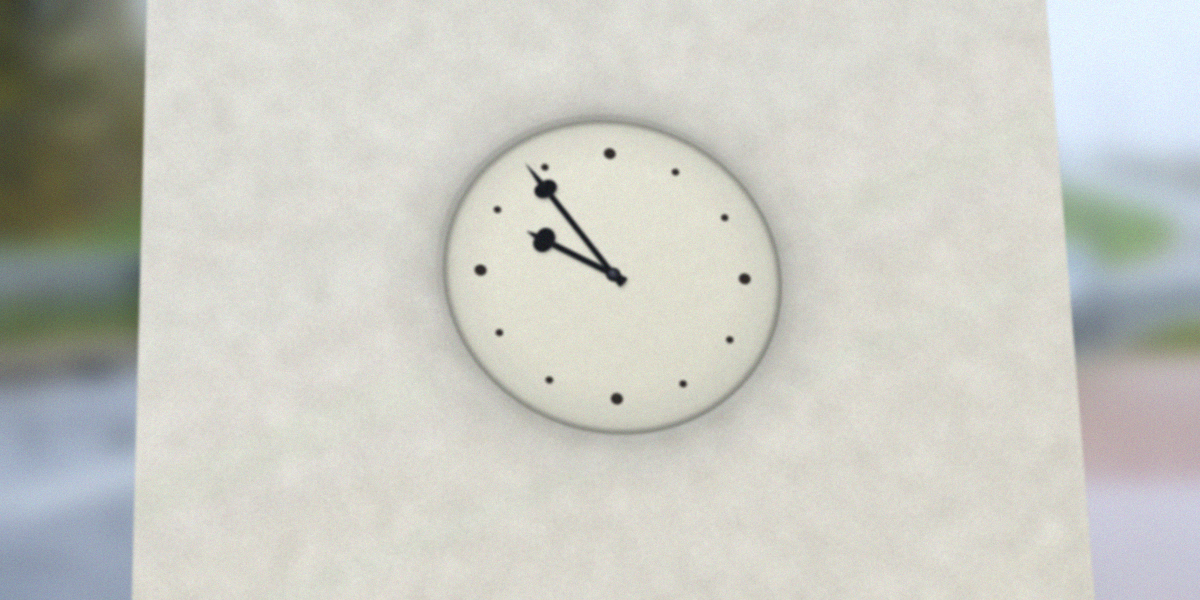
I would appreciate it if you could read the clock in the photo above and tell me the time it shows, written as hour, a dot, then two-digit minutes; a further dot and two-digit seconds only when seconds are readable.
9.54
